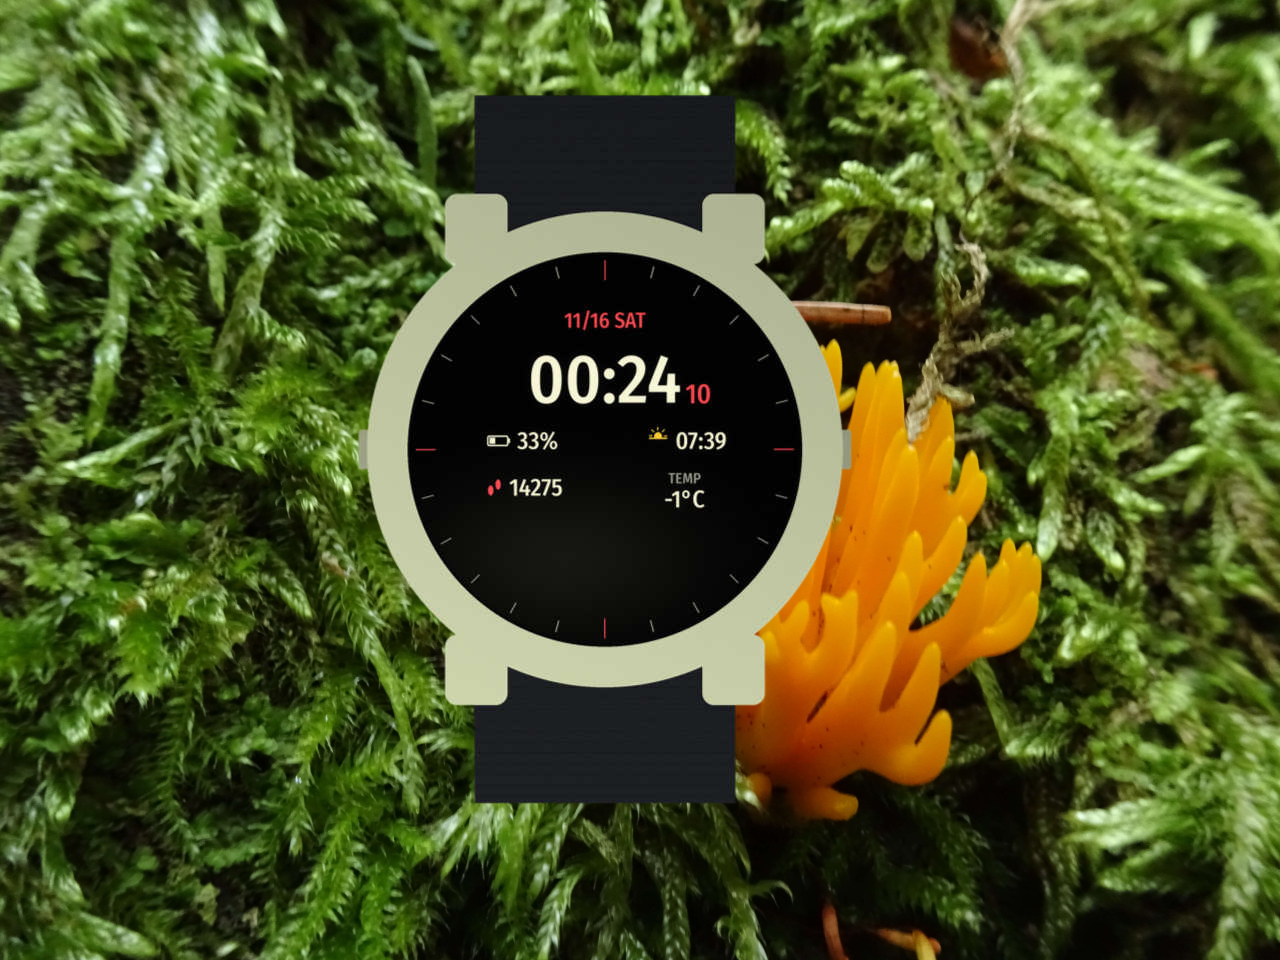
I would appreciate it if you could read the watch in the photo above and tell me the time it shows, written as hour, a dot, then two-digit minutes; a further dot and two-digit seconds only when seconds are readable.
0.24.10
